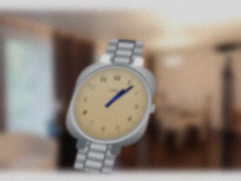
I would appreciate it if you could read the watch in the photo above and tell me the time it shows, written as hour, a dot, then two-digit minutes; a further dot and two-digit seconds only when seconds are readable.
1.07
